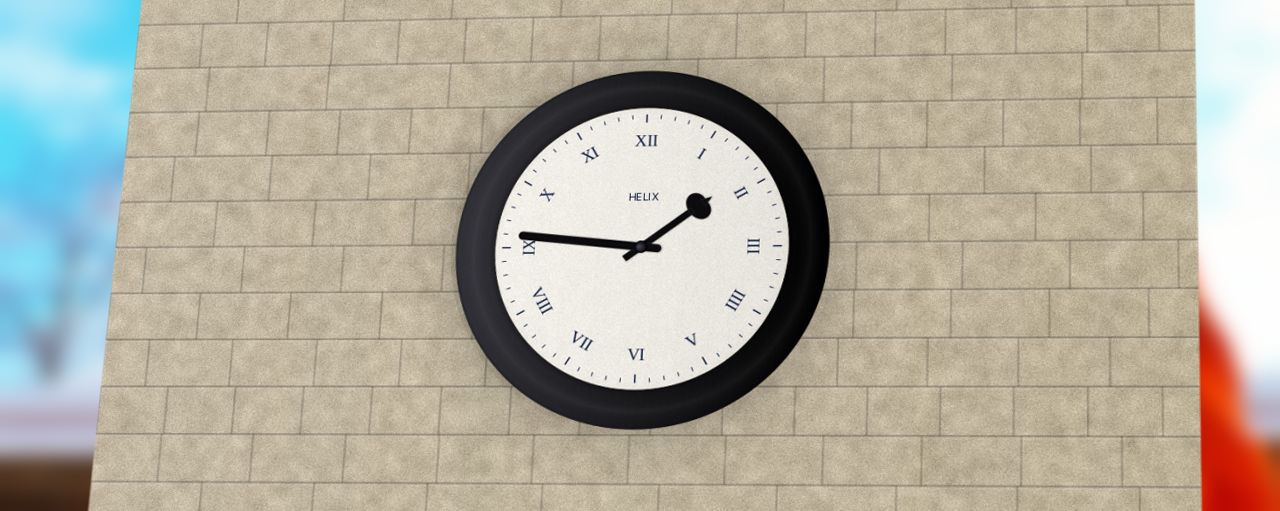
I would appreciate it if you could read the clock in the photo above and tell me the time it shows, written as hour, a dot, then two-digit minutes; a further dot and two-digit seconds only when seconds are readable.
1.46
